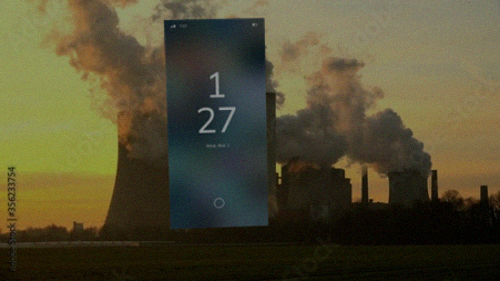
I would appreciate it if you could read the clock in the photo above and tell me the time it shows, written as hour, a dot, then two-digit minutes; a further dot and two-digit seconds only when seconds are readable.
1.27
